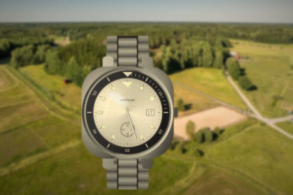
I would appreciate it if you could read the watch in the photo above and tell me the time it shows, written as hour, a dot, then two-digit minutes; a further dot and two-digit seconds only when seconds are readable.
5.27
